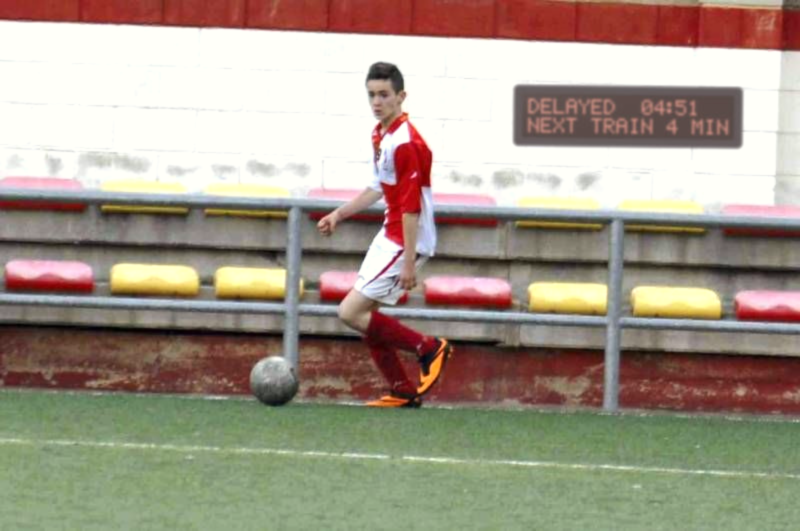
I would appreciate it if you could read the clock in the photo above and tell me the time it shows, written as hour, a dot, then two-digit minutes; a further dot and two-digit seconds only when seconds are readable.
4.51
